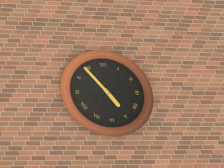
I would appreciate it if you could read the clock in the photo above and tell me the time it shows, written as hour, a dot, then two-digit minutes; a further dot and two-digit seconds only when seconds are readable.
4.54
